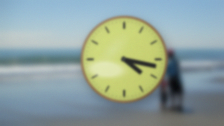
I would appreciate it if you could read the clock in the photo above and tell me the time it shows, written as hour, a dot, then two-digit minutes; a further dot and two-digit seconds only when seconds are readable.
4.17
